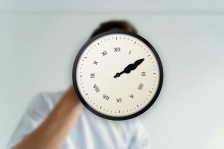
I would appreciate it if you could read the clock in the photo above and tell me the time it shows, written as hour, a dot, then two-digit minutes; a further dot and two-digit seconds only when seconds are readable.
2.10
